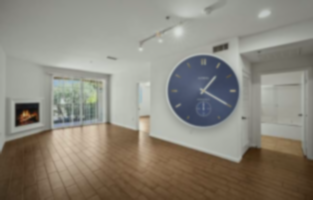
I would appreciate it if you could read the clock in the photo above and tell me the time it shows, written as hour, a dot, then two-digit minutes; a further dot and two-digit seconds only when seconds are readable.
1.20
